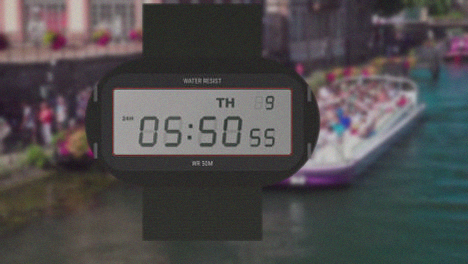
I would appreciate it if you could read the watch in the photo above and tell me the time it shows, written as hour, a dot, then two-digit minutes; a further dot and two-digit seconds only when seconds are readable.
5.50.55
